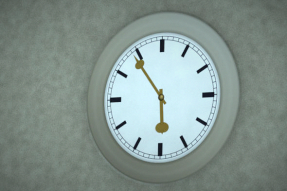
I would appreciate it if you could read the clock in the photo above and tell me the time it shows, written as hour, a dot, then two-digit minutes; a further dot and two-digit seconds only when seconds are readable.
5.54
